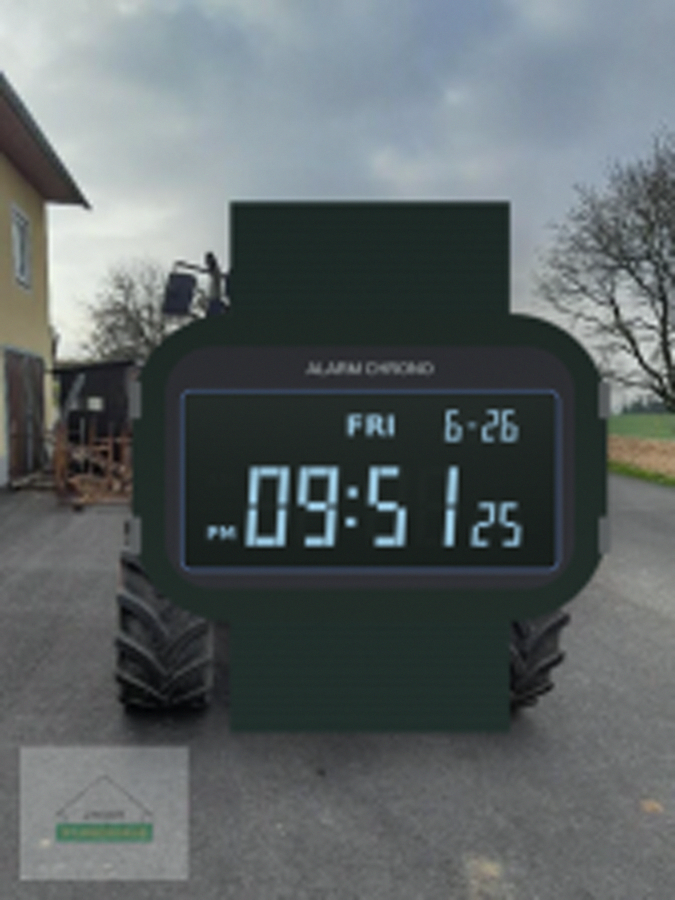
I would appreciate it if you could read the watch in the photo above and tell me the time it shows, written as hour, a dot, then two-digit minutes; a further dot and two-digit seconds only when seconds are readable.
9.51.25
